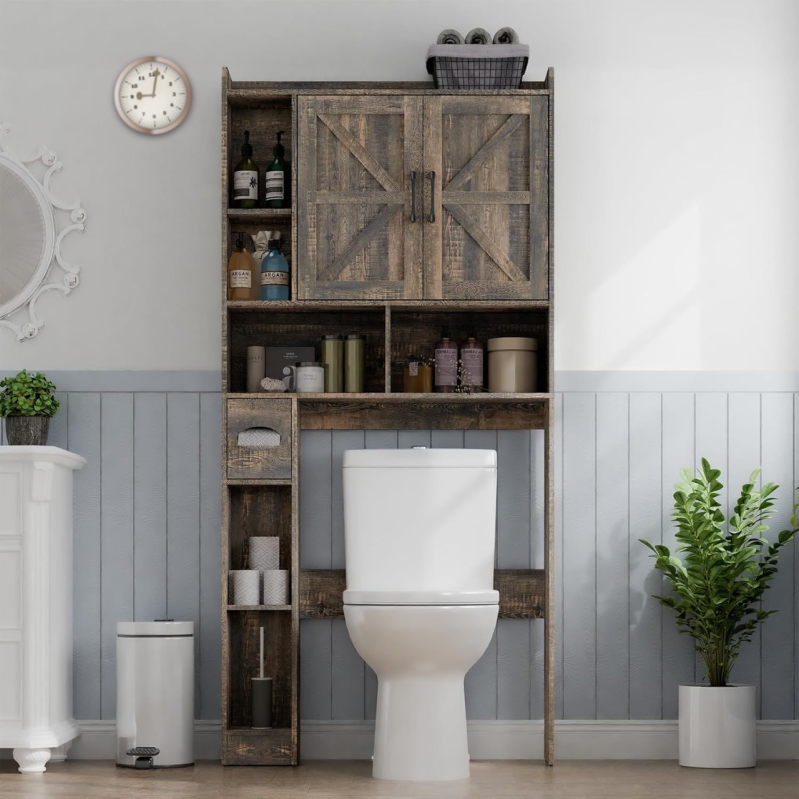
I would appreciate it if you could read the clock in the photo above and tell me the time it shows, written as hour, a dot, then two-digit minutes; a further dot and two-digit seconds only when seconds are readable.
9.02
